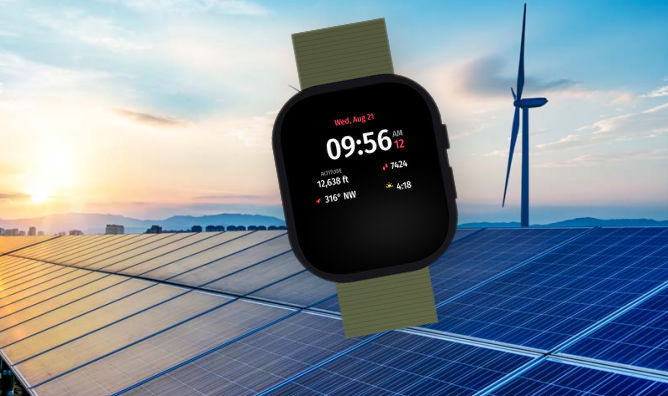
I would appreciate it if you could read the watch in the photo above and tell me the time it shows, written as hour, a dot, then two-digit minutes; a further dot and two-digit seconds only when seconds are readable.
9.56.12
